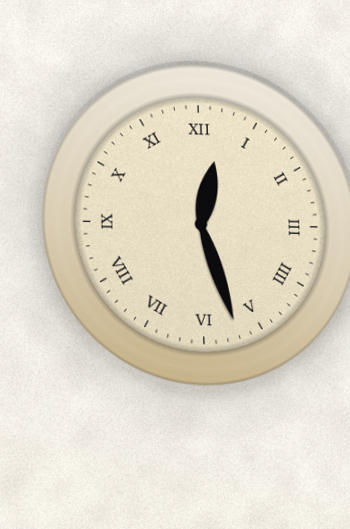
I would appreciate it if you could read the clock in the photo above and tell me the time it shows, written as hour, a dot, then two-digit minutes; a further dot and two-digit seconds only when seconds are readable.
12.27
